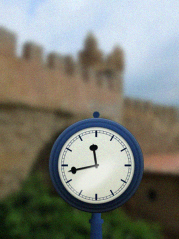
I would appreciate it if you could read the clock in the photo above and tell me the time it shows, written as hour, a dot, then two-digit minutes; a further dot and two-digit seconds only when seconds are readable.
11.43
